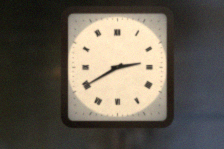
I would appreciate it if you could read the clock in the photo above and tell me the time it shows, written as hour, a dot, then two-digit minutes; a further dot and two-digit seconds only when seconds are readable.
2.40
